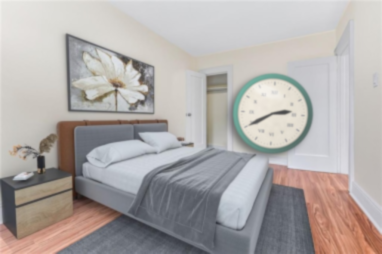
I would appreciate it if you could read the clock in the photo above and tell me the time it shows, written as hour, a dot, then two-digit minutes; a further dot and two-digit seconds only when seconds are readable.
2.40
